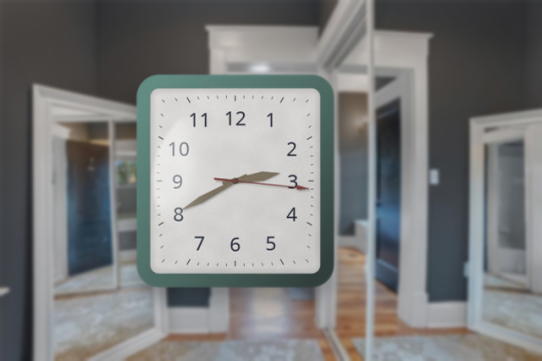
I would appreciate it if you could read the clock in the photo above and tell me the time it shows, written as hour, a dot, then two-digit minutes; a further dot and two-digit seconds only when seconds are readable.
2.40.16
